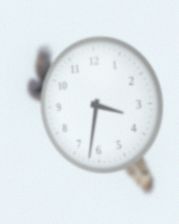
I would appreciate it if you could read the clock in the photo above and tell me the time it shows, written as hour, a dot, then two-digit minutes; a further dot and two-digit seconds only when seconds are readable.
3.32
